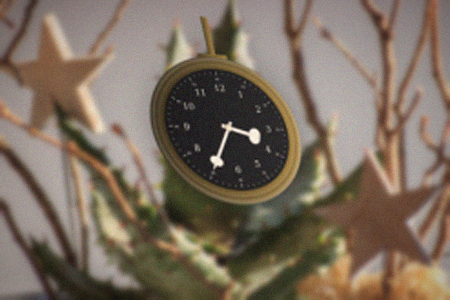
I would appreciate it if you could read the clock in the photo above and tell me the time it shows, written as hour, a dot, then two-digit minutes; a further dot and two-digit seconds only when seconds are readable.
3.35
